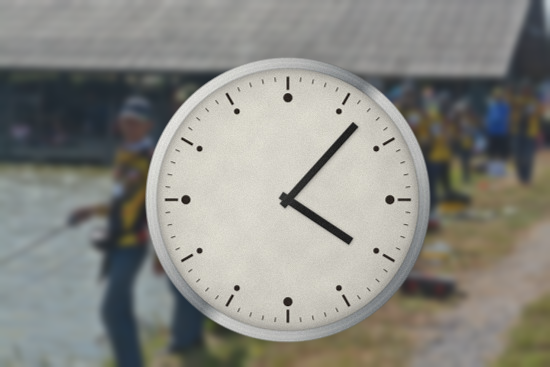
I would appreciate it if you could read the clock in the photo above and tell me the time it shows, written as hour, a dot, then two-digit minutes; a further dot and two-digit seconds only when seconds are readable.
4.07
